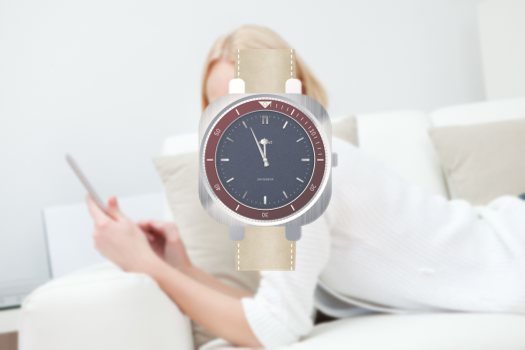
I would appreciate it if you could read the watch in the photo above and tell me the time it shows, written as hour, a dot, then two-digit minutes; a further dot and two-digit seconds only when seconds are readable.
11.56
